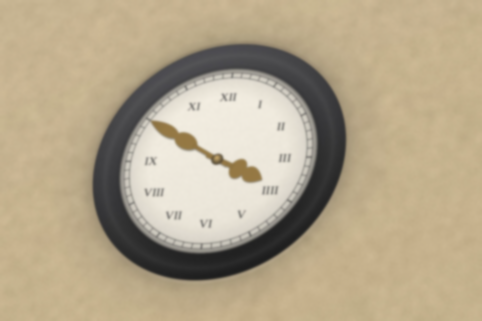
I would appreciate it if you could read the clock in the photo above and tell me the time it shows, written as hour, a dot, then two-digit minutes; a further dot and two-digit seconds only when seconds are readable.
3.50
